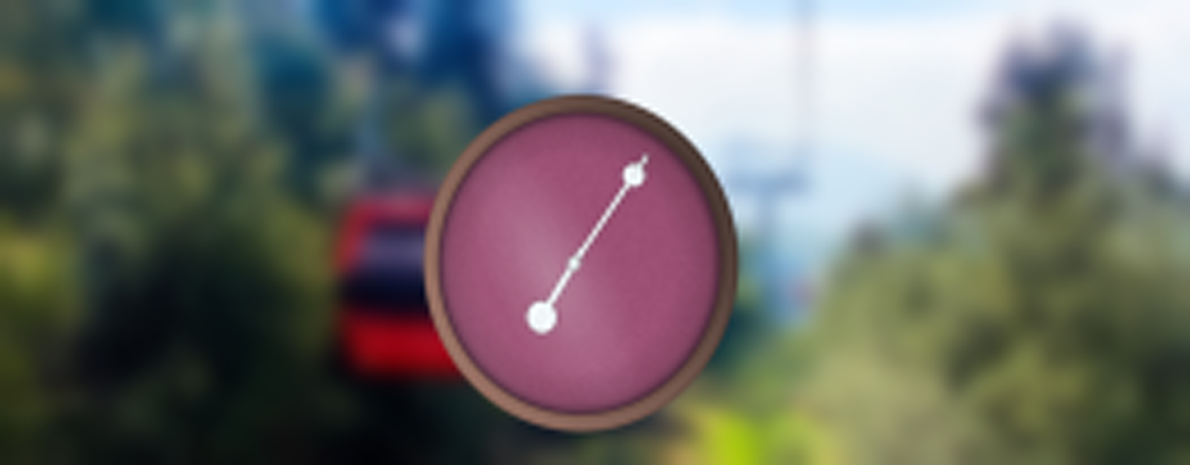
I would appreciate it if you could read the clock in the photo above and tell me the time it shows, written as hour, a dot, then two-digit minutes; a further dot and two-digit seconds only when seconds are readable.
7.06
